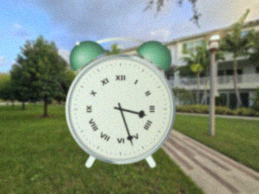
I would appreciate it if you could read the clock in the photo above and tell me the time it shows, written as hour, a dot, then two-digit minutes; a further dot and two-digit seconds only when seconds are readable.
3.27
